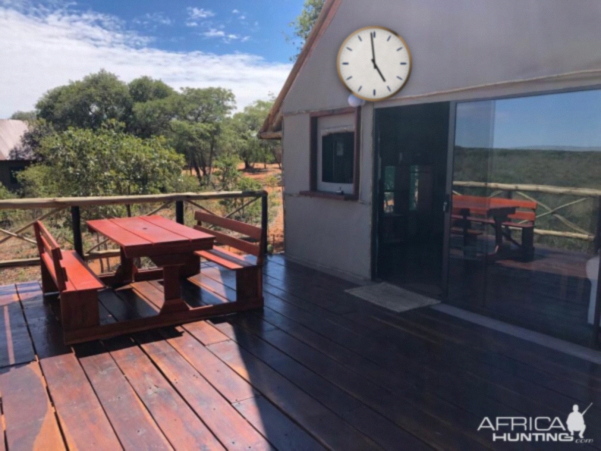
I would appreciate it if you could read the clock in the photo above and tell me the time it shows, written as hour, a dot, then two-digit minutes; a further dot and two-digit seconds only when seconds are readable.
4.59
